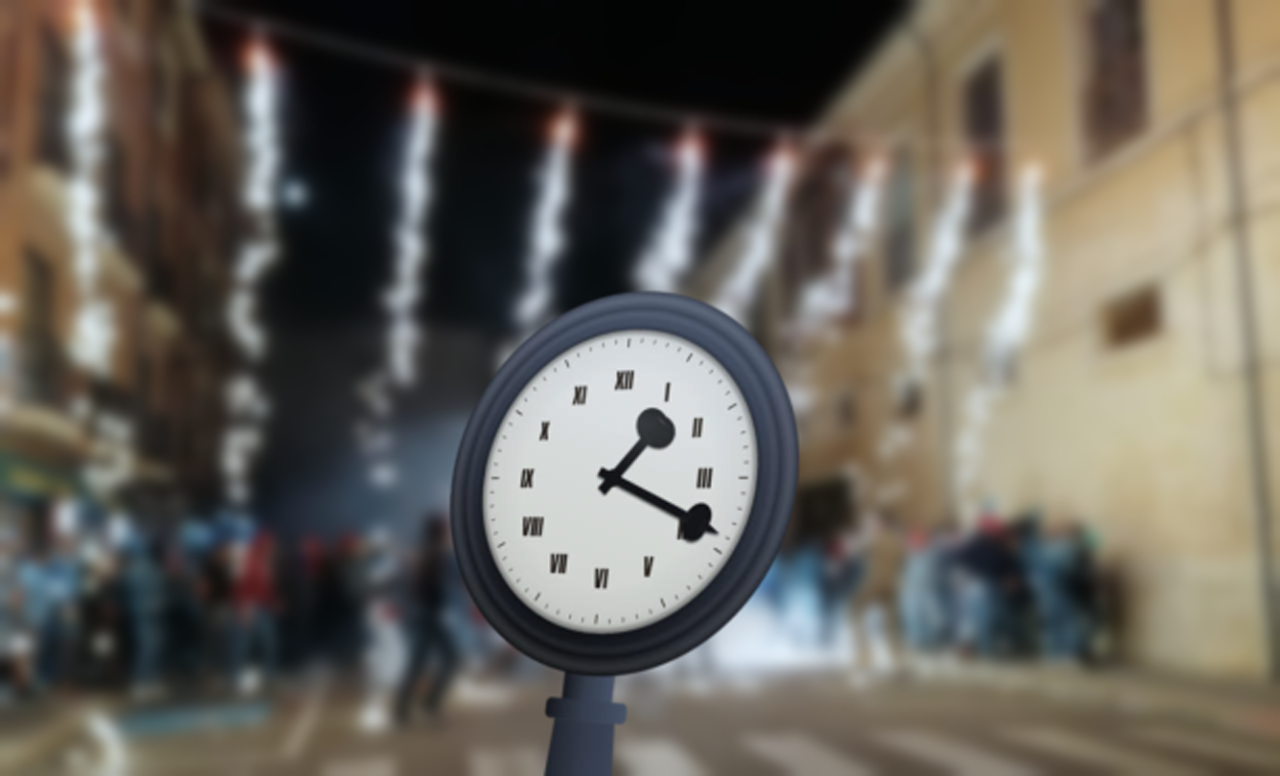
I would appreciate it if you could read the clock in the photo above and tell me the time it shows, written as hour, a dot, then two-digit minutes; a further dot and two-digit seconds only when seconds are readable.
1.19
